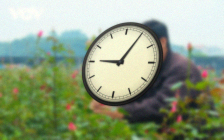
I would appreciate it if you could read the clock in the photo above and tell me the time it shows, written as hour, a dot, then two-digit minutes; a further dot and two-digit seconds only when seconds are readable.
9.05
